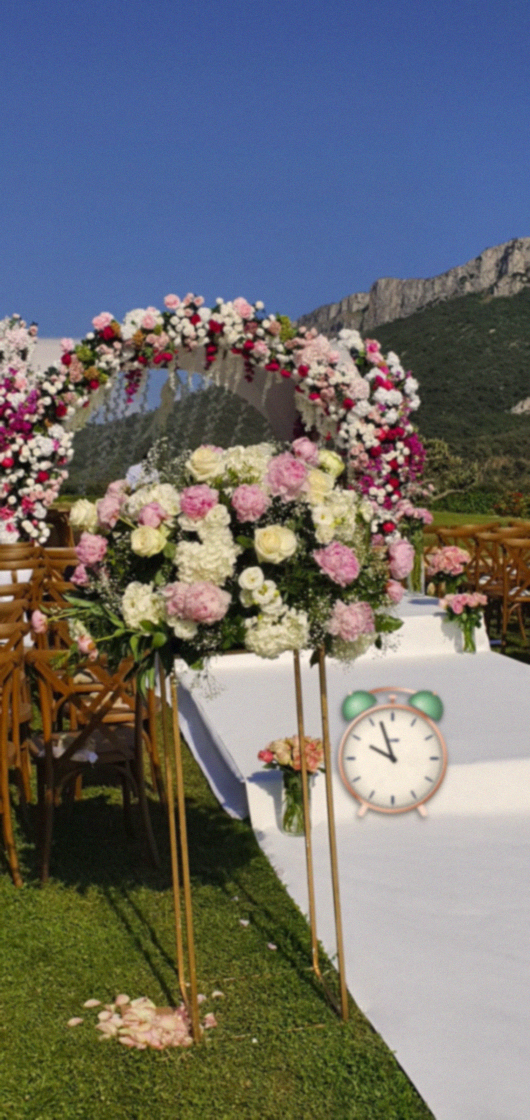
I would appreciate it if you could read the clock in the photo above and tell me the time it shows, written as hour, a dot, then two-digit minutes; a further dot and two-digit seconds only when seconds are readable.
9.57
